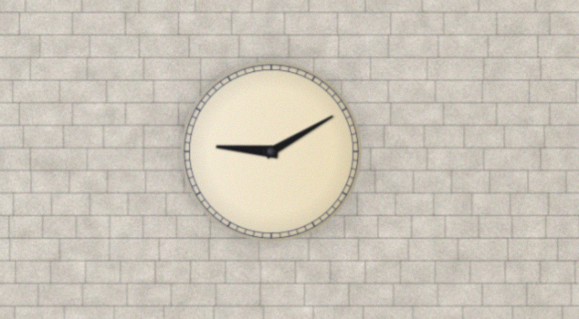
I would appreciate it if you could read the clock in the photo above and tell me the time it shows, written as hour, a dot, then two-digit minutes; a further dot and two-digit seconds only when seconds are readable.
9.10
